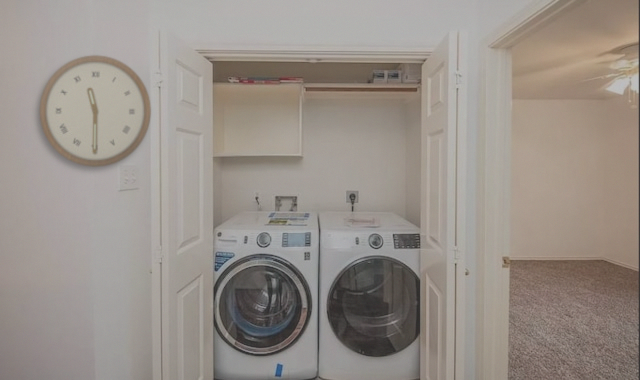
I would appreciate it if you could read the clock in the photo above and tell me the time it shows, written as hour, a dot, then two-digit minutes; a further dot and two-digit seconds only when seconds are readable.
11.30
